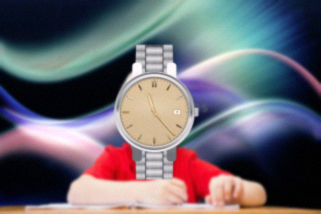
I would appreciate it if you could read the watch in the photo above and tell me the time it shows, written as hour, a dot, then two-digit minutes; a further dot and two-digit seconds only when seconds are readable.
11.23
